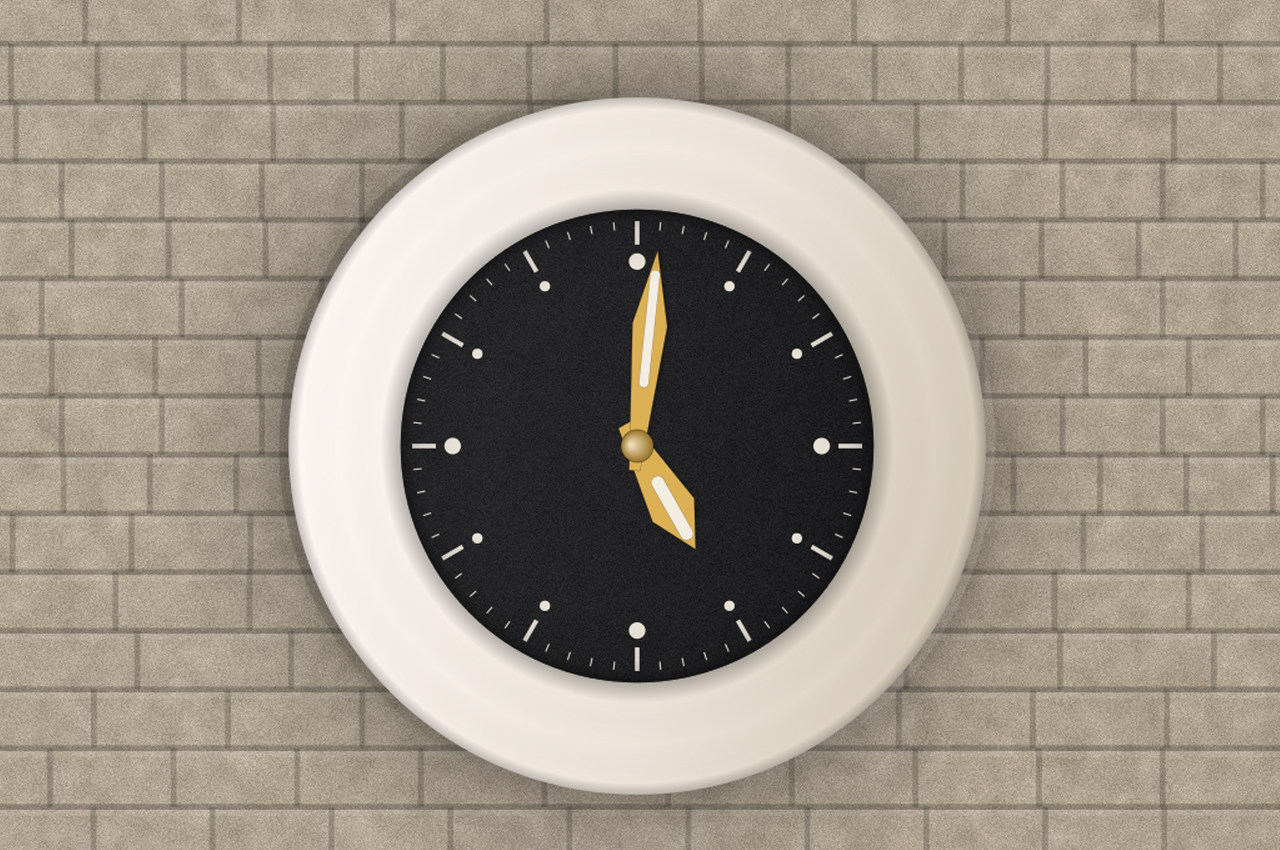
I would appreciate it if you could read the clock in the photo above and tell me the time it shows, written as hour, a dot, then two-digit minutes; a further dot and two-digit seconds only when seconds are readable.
5.01
